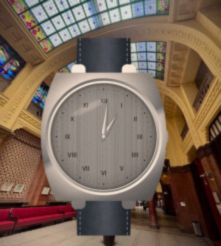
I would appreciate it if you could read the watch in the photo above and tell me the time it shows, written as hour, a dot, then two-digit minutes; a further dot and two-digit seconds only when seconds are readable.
1.01
